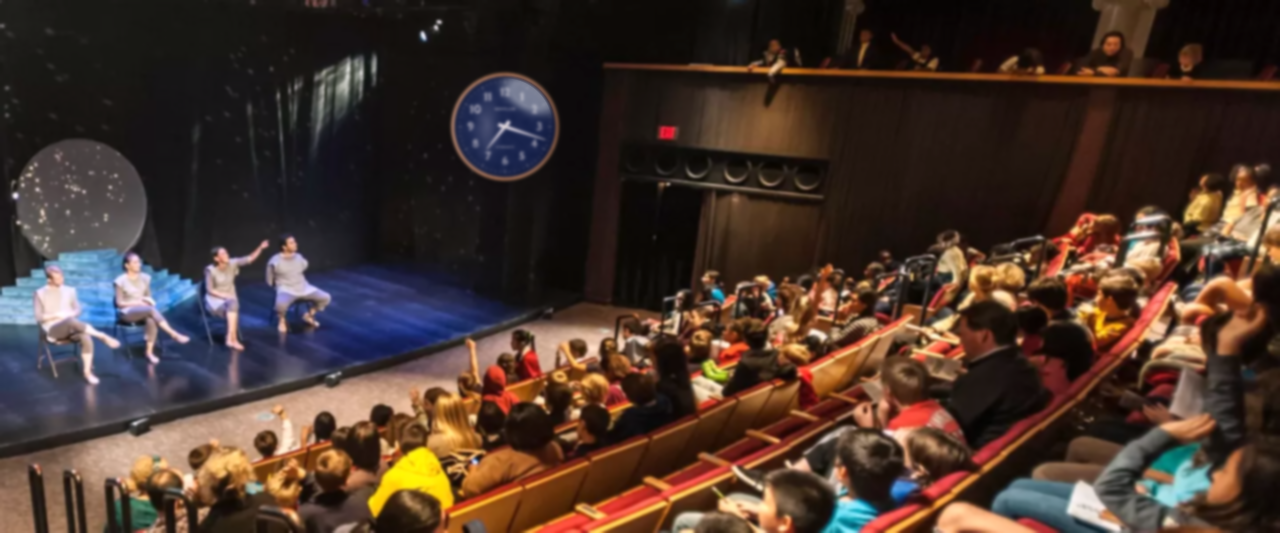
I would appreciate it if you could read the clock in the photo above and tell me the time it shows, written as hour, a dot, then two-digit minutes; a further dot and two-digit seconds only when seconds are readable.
7.18
